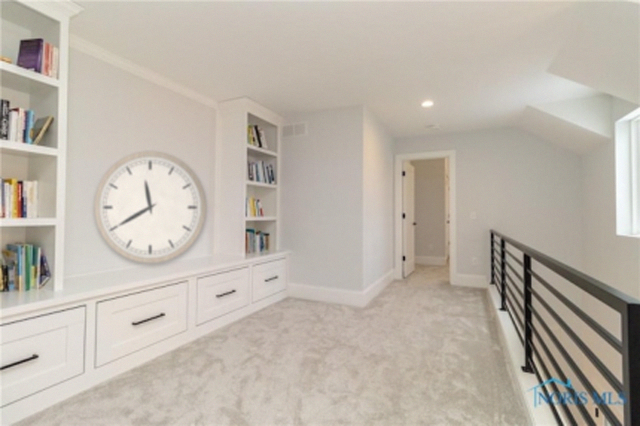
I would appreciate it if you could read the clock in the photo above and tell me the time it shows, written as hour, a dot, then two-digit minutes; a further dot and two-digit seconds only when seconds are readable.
11.40
